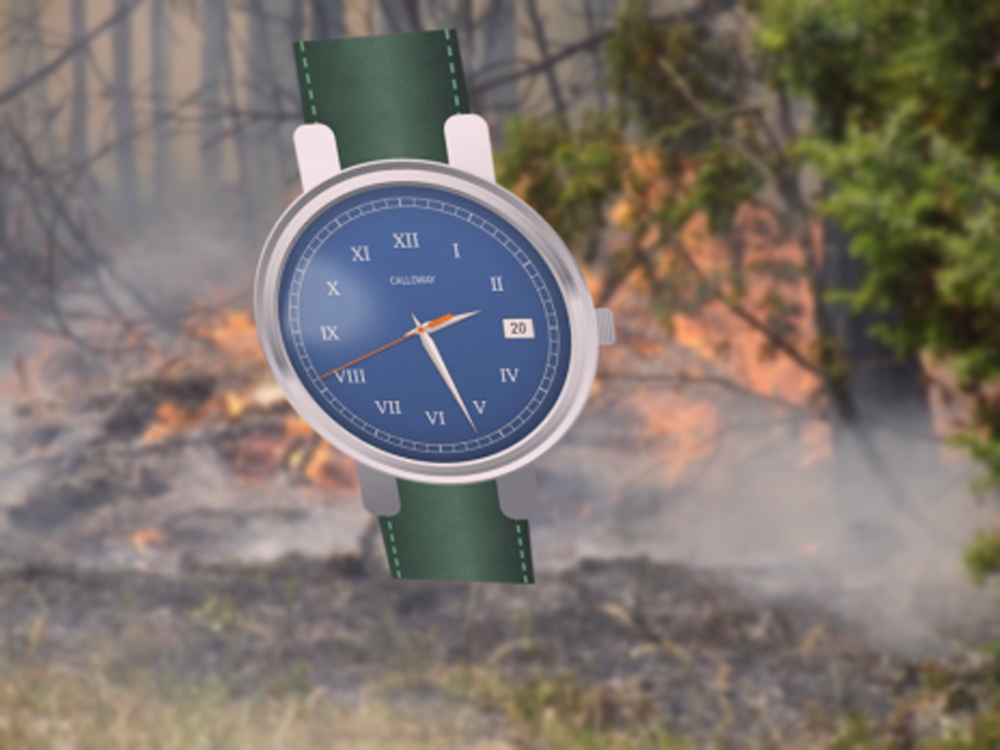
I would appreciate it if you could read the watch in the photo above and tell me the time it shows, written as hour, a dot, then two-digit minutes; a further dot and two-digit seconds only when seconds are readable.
2.26.41
